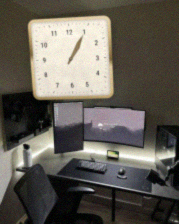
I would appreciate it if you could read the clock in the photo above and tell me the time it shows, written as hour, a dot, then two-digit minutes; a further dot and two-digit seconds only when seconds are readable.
1.05
